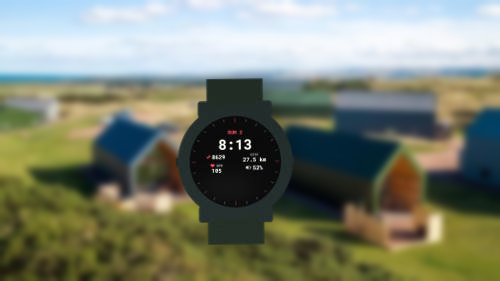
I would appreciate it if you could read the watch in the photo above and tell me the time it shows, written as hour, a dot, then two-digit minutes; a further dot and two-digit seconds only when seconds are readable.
8.13
